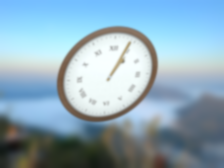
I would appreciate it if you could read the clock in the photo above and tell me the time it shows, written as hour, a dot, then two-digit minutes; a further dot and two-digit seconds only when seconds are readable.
1.04
